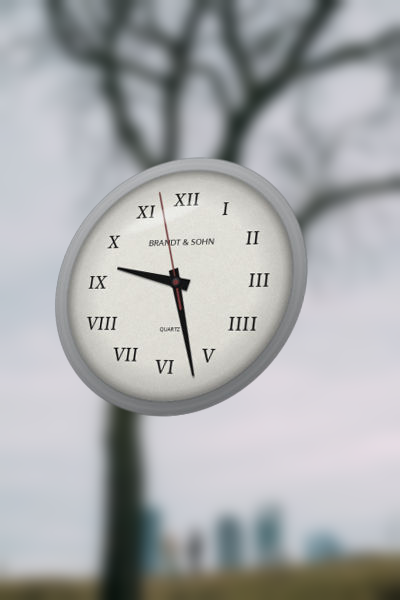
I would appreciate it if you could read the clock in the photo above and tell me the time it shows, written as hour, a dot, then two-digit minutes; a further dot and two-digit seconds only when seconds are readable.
9.26.57
